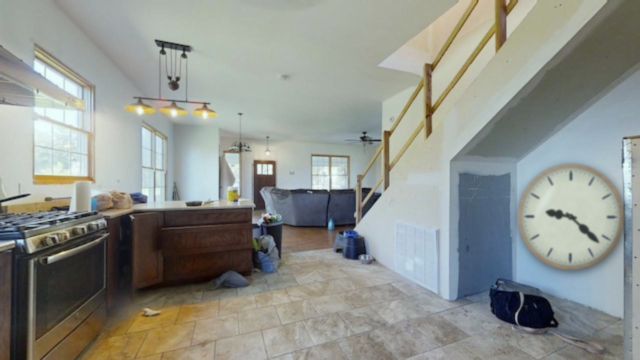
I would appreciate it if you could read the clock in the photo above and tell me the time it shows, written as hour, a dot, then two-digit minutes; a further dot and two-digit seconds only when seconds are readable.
9.22
